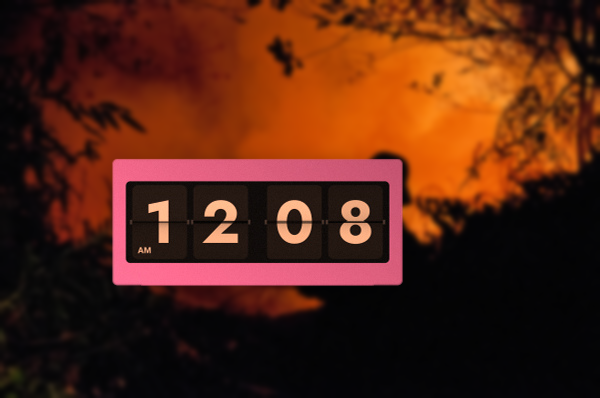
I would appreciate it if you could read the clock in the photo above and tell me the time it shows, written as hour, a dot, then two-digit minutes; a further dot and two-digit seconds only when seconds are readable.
12.08
